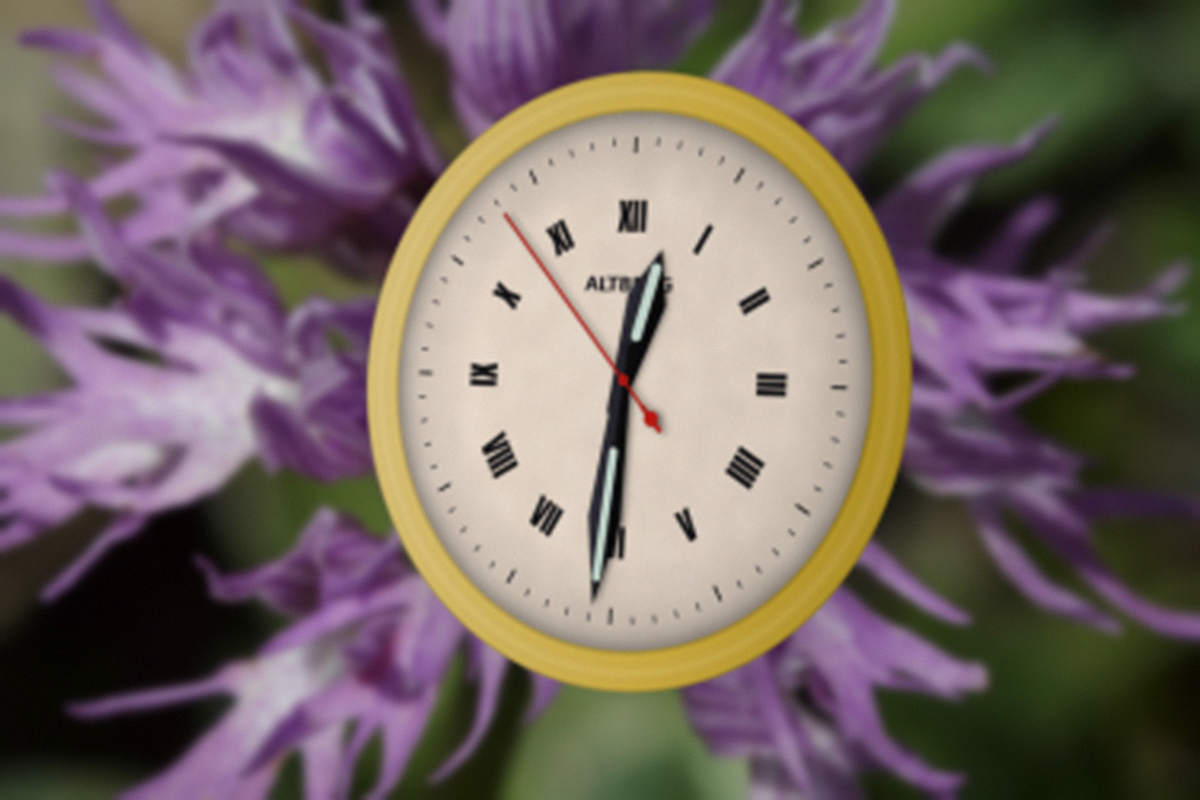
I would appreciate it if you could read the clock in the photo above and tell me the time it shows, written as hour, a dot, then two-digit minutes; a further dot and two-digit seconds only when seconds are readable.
12.30.53
